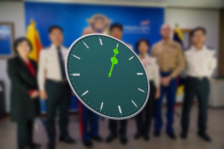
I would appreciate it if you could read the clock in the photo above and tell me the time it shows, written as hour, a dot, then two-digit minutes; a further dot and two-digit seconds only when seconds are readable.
1.05
